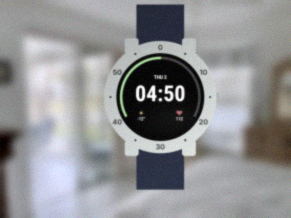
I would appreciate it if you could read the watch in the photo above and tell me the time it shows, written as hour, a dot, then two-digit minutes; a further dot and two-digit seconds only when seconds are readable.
4.50
